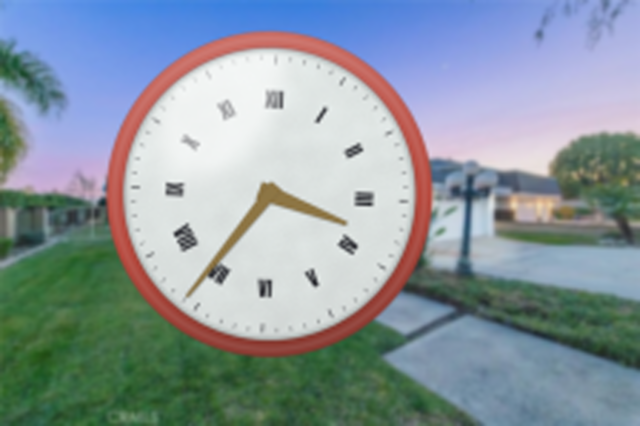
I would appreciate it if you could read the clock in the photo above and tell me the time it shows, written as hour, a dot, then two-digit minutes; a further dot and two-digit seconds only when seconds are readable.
3.36
